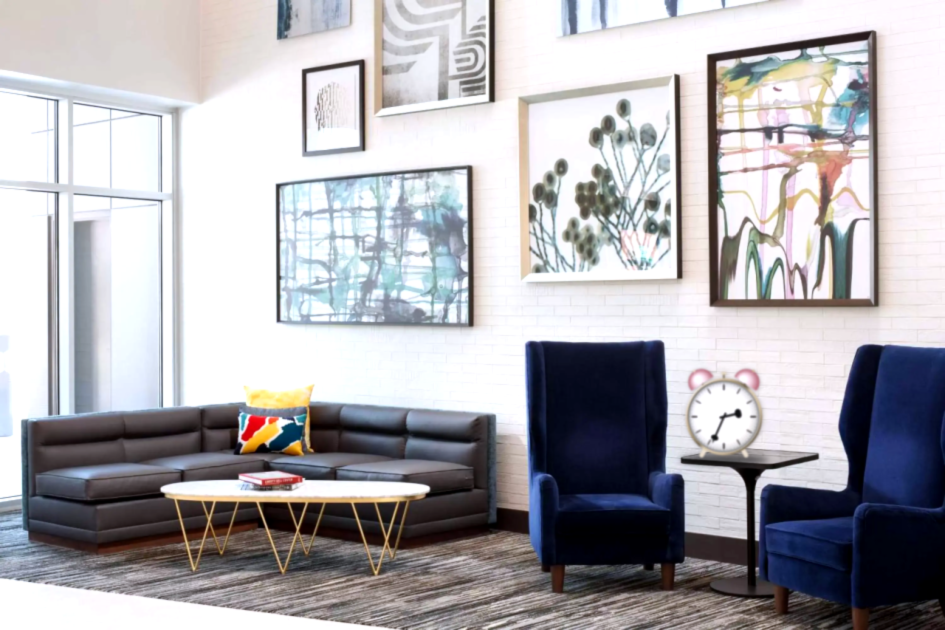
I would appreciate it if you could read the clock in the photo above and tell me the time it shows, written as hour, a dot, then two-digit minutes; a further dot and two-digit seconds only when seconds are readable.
2.34
